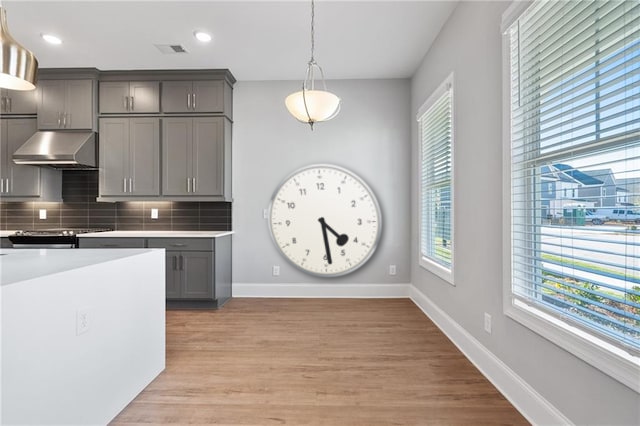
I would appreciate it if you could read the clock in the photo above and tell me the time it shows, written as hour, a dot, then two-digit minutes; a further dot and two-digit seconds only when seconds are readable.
4.29
